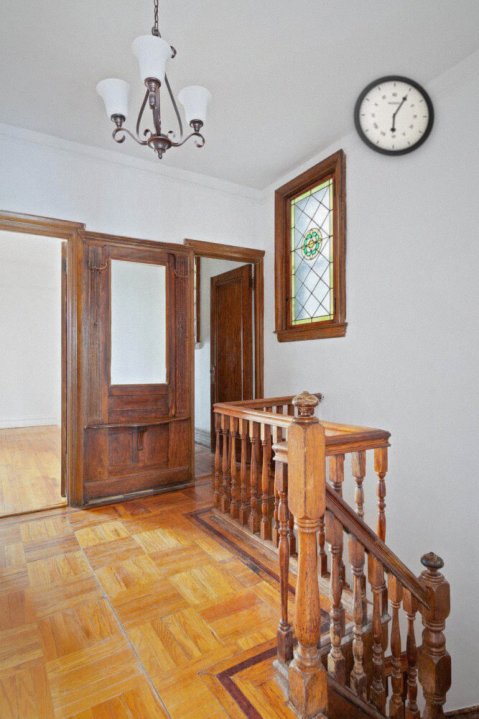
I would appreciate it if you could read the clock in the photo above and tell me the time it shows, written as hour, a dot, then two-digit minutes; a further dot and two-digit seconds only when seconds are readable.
6.05
